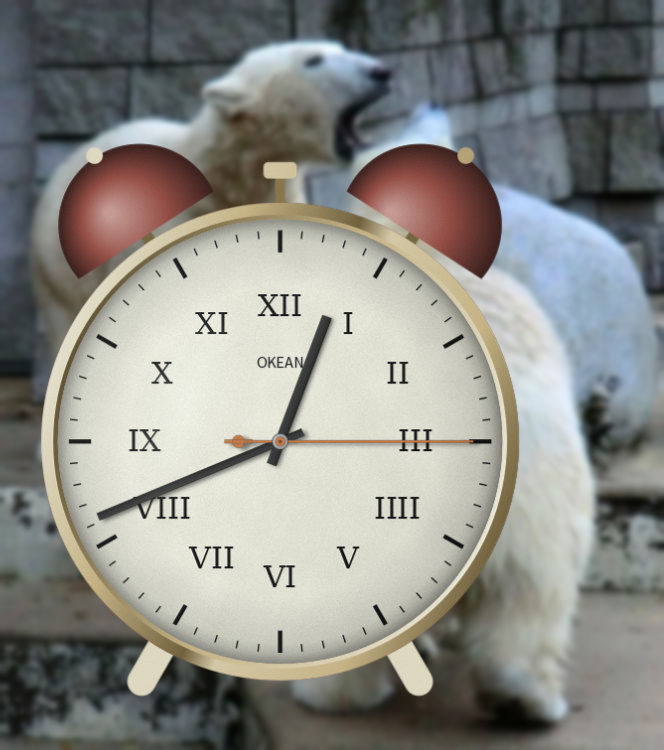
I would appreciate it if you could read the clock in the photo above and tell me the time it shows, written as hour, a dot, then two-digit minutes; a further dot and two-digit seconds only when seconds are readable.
12.41.15
